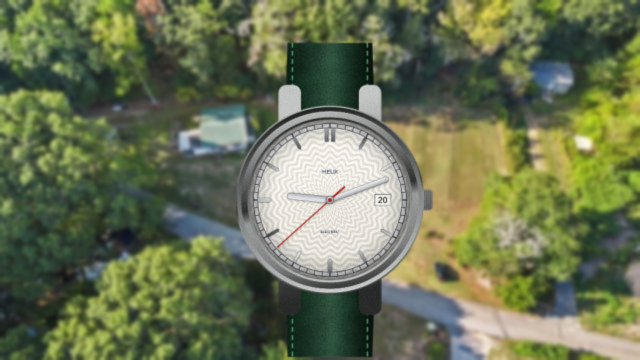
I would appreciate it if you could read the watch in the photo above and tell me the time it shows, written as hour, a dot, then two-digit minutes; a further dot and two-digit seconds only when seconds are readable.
9.11.38
